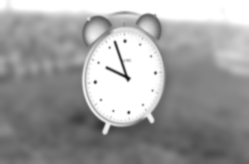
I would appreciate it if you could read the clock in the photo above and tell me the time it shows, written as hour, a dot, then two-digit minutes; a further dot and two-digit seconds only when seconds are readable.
9.57
